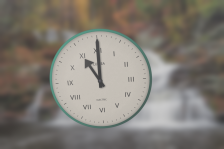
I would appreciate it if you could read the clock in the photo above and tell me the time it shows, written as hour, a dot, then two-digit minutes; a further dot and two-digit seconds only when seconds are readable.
11.00
